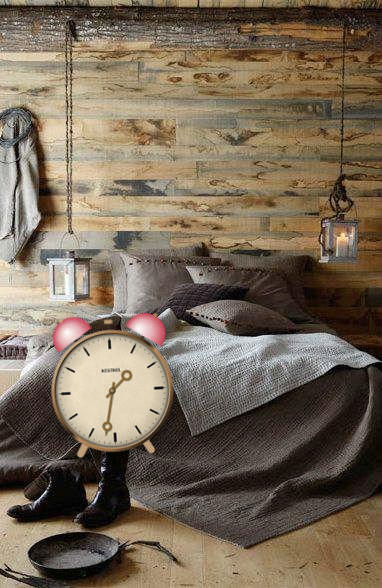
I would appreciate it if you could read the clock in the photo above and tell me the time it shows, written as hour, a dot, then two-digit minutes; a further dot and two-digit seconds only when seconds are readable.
1.32
